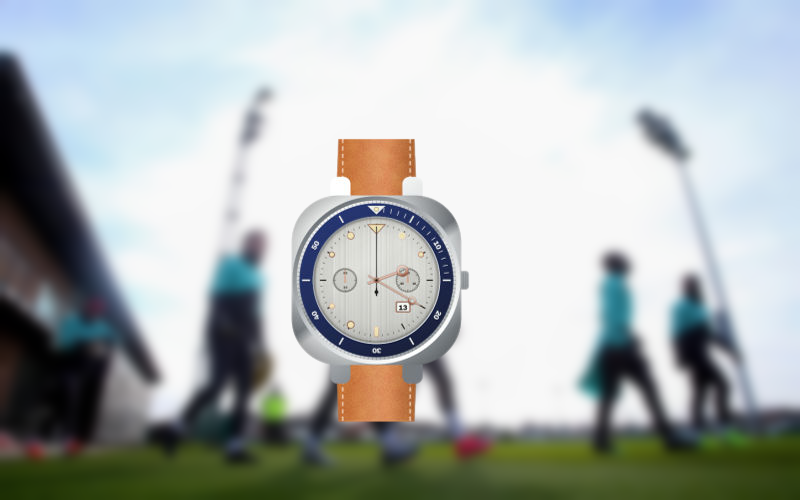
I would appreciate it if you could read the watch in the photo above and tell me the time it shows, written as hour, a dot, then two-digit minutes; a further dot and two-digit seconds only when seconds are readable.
2.20
